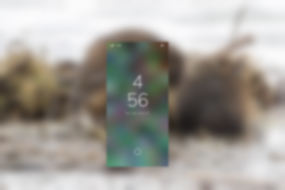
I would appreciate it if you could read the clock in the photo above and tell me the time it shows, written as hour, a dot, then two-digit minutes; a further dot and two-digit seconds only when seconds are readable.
4.56
